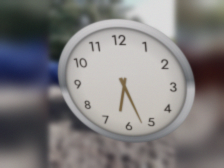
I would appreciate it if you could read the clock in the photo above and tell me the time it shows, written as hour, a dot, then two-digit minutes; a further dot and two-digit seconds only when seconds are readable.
6.27
